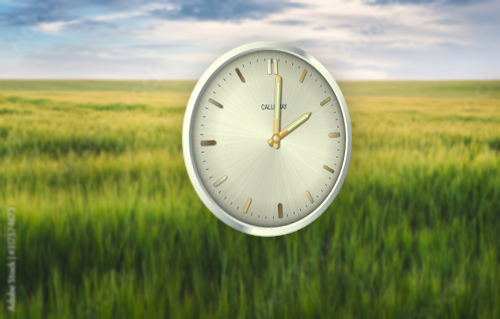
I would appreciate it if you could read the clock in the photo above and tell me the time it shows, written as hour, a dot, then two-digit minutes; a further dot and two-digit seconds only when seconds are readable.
2.01
